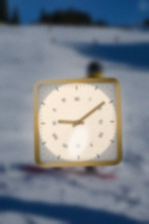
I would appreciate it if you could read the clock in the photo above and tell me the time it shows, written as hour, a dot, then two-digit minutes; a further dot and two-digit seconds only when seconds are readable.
9.09
